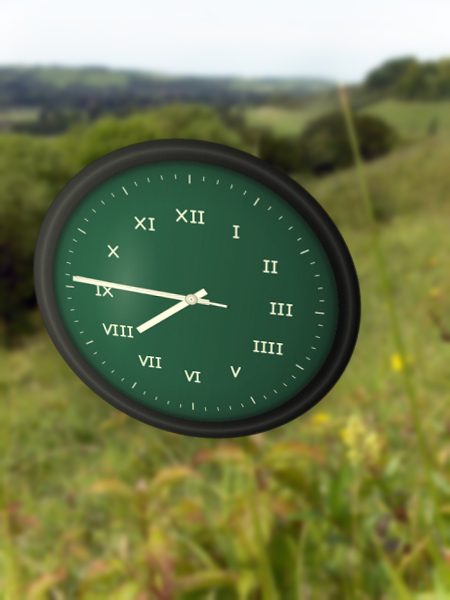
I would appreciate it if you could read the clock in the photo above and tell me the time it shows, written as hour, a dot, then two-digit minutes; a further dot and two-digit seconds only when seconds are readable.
7.45.46
